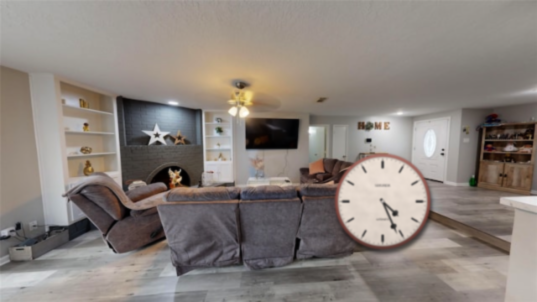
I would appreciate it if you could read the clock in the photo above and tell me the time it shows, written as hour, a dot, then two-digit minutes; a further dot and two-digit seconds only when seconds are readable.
4.26
